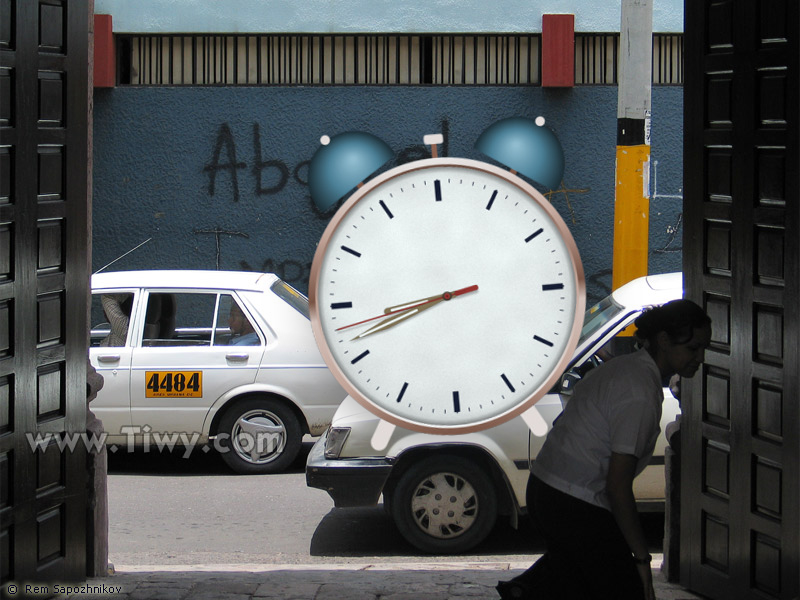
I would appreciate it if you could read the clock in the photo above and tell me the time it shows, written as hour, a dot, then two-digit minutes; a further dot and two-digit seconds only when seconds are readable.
8.41.43
